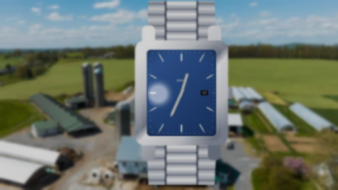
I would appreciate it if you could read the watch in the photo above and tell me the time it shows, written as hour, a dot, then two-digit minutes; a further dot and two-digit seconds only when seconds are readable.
12.34
